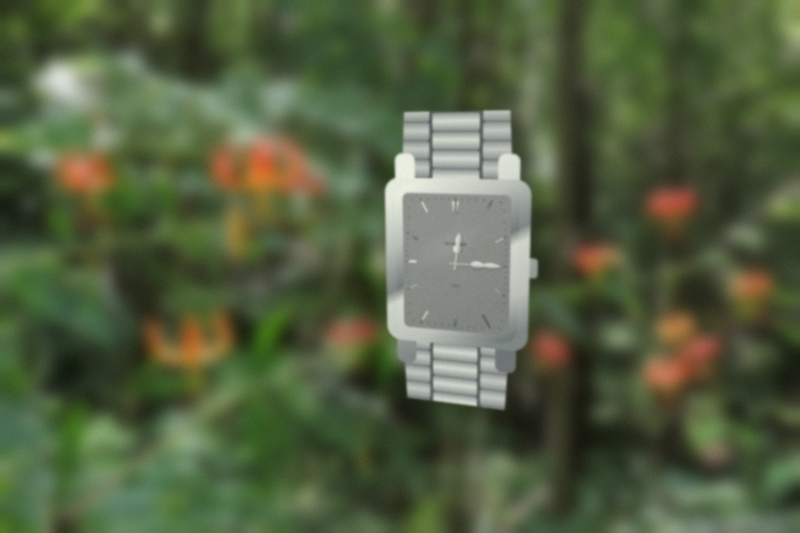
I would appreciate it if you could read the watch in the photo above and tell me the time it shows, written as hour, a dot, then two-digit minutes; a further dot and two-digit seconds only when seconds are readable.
12.15
